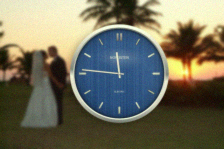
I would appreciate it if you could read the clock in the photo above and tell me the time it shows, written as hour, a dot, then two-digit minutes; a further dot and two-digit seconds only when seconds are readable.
11.46
